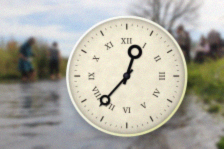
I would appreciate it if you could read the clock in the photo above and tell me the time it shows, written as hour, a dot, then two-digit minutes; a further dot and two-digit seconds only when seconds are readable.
12.37
